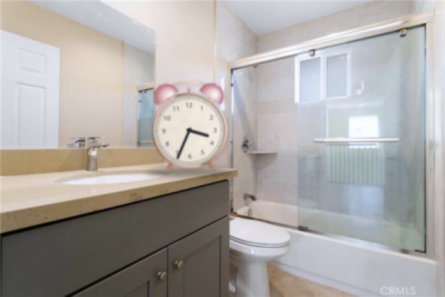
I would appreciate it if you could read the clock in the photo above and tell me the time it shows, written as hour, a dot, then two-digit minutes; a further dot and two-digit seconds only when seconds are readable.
3.34
